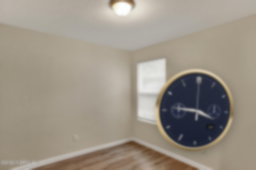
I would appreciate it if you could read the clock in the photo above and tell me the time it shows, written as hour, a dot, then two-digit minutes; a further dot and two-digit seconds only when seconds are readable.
3.46
